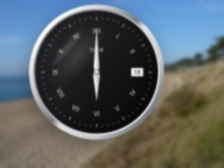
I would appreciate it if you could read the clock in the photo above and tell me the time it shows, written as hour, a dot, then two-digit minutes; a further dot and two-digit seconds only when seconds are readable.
6.00
